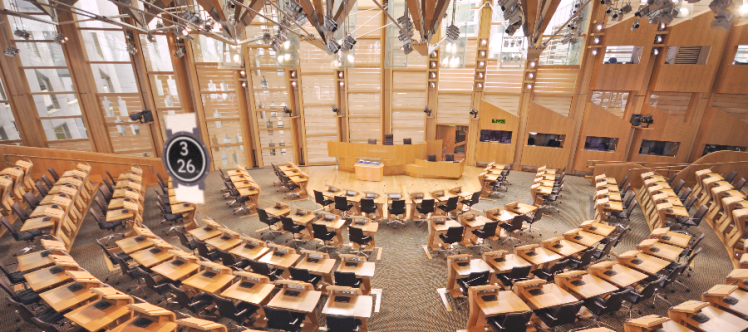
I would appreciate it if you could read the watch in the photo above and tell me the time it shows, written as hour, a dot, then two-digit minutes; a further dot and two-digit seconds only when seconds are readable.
3.26
